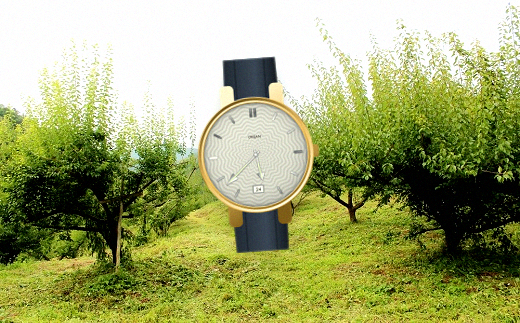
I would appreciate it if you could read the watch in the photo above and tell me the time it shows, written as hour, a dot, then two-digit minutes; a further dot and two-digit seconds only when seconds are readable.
5.38
